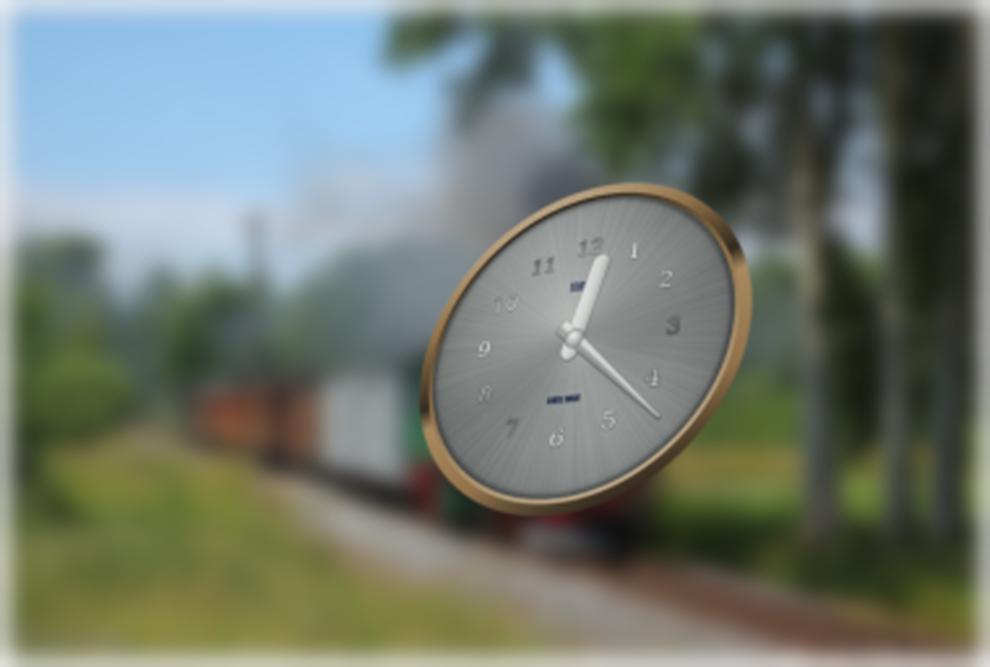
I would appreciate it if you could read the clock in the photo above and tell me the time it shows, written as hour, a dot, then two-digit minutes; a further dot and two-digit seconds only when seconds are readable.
12.22
